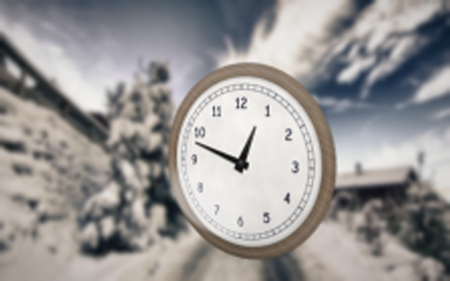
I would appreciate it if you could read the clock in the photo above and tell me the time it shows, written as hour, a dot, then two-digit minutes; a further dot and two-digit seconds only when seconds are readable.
12.48
